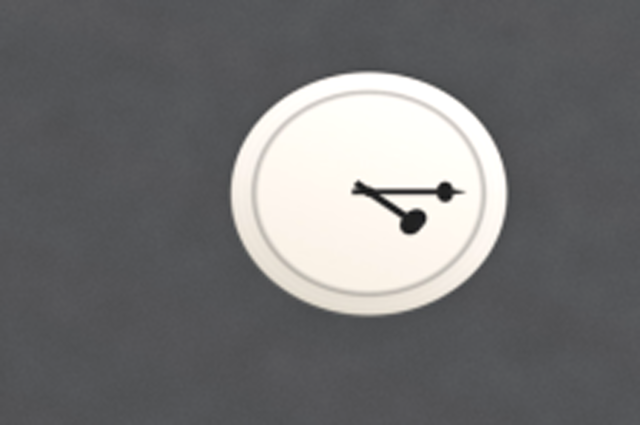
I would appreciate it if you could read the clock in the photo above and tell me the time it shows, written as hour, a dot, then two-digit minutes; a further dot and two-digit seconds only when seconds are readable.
4.15
